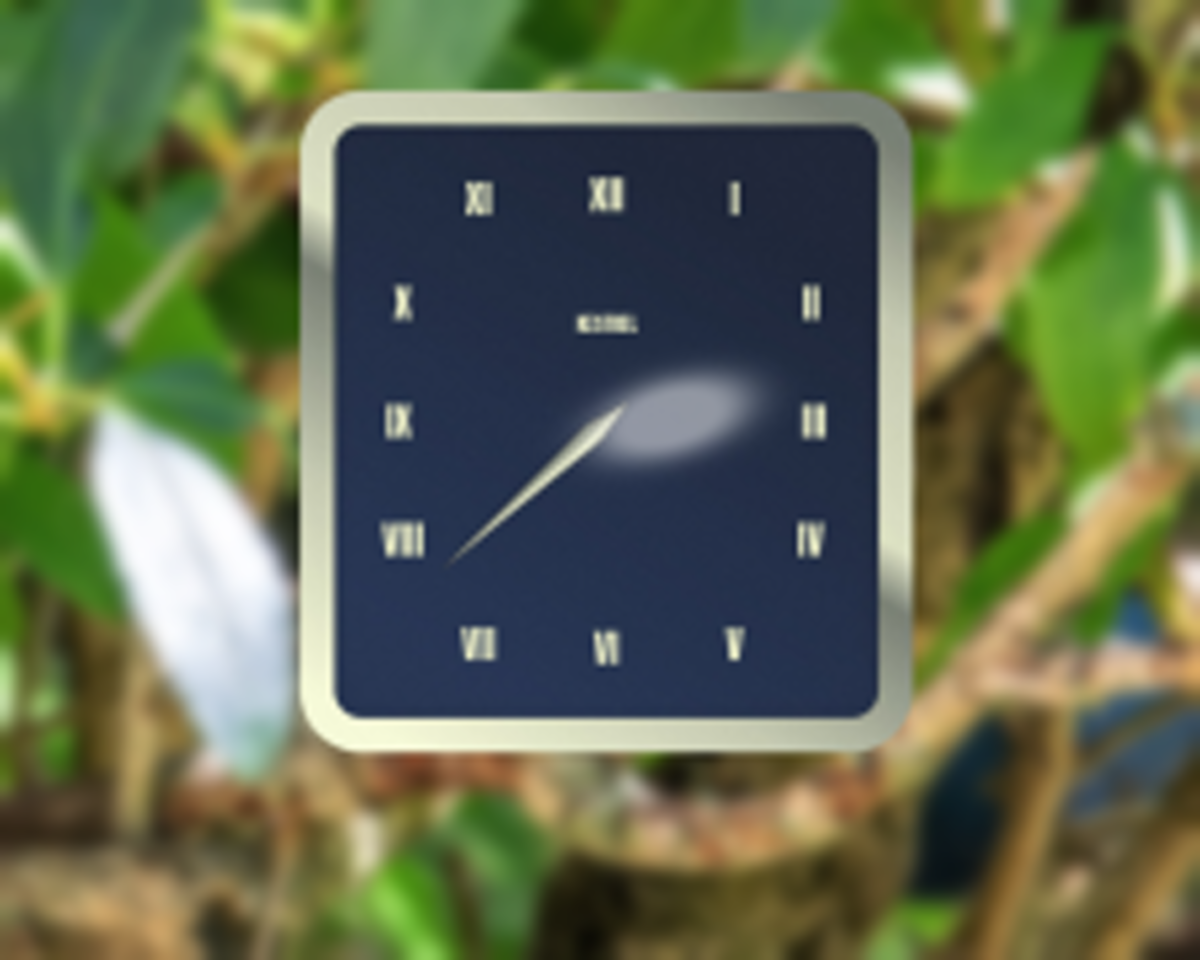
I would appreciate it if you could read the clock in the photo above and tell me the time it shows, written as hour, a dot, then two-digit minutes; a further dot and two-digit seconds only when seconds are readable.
7.38
